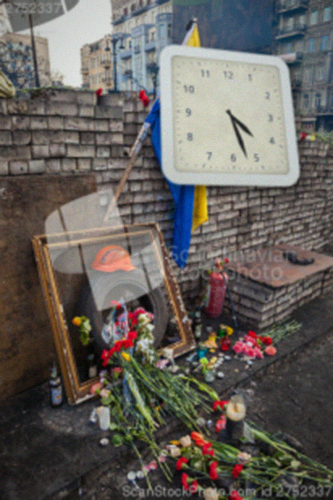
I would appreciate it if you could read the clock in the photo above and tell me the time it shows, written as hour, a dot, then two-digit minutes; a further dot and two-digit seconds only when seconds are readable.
4.27
